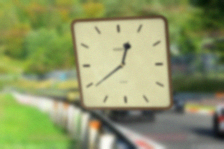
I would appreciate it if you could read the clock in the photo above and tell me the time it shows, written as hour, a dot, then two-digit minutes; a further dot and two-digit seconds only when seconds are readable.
12.39
